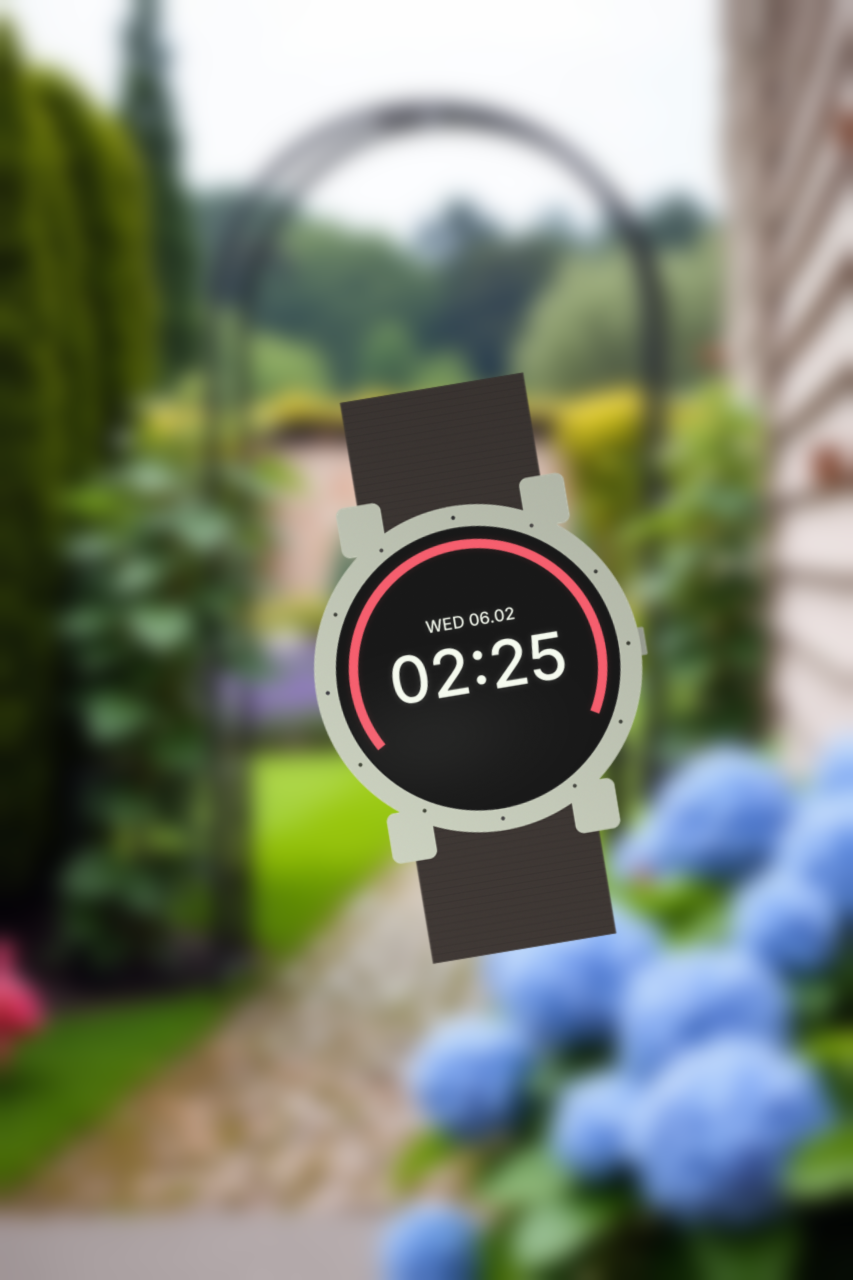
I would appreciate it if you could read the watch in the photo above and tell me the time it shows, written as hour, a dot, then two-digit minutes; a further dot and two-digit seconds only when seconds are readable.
2.25
